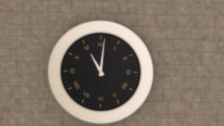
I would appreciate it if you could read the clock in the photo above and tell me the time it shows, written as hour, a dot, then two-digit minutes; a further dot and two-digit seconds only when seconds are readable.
11.01
